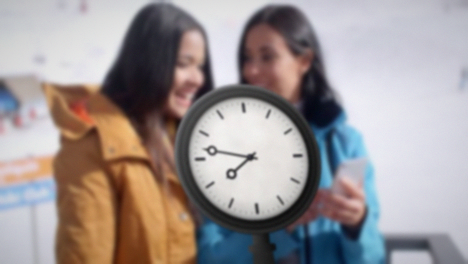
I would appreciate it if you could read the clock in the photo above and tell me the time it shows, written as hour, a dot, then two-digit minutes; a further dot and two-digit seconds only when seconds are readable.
7.47
